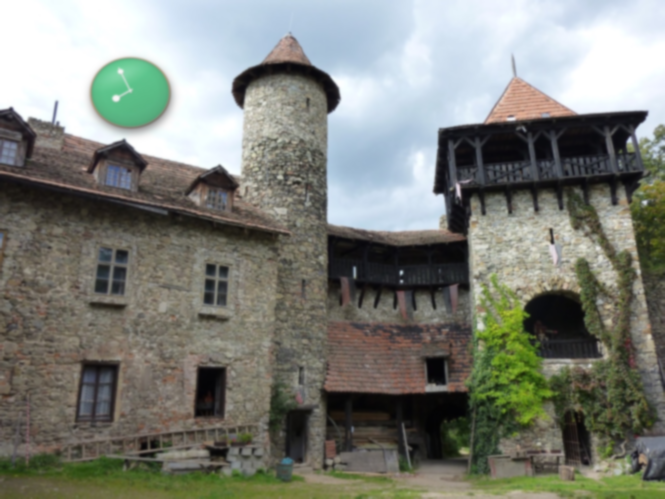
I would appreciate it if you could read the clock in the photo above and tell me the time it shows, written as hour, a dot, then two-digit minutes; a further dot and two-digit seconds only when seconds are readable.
7.56
